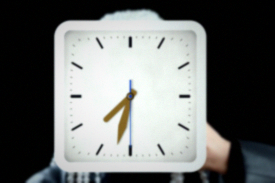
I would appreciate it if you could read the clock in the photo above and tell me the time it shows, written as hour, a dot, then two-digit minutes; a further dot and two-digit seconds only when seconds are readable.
7.32.30
